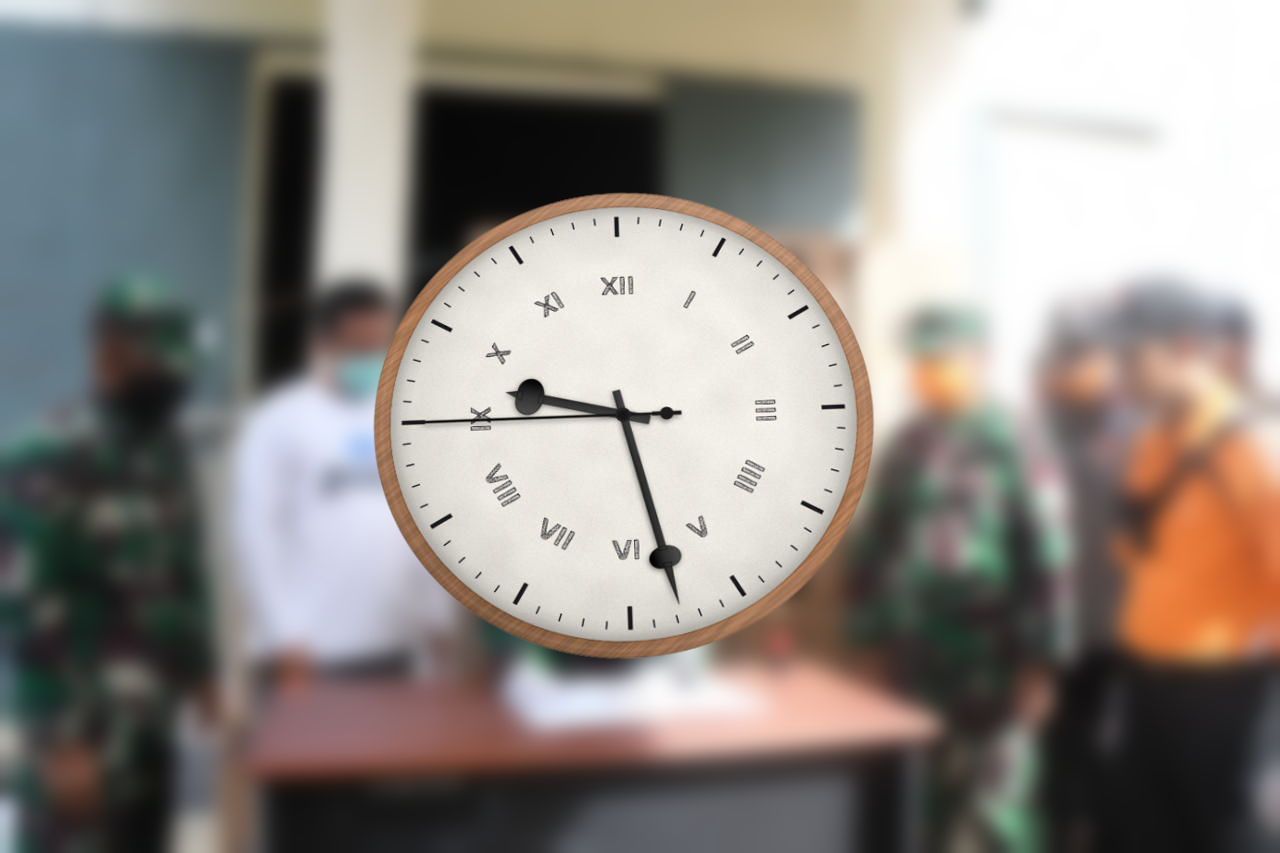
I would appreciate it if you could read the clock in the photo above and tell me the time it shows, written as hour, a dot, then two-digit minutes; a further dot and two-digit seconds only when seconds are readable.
9.27.45
